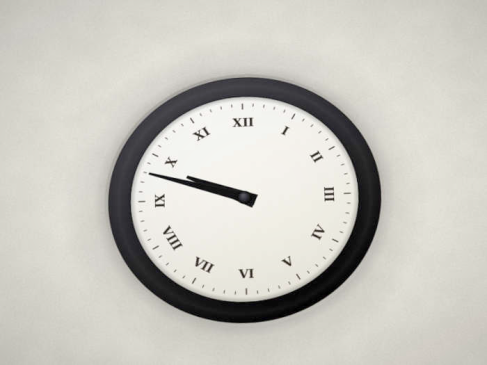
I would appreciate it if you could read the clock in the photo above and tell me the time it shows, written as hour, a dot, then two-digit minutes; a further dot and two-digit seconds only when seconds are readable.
9.48
